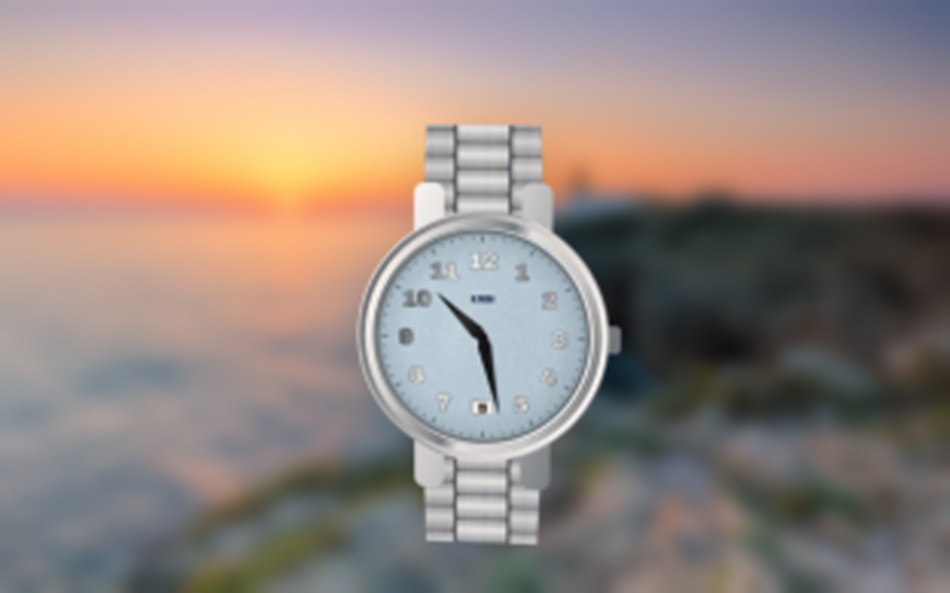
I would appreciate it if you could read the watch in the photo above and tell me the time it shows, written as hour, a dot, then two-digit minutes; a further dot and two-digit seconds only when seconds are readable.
10.28
